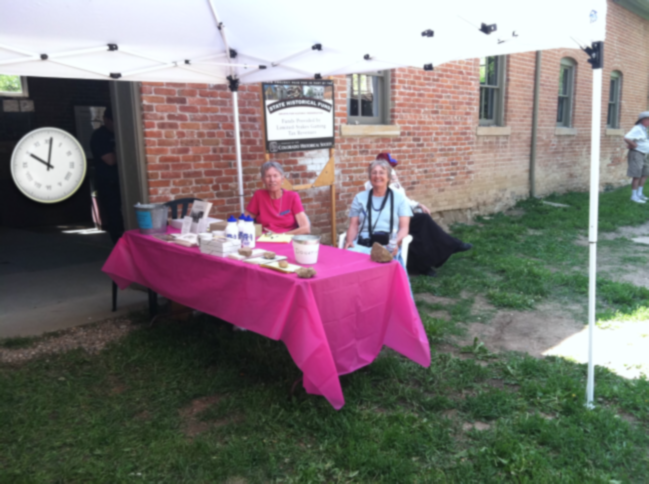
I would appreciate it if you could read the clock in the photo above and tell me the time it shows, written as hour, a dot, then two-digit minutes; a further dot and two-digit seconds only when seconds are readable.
10.01
